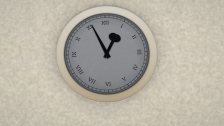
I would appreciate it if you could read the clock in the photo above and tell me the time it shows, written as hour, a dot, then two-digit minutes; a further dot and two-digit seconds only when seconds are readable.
12.56
